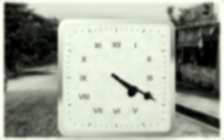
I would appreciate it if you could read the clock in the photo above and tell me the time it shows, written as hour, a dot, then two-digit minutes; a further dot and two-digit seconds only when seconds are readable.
4.20
